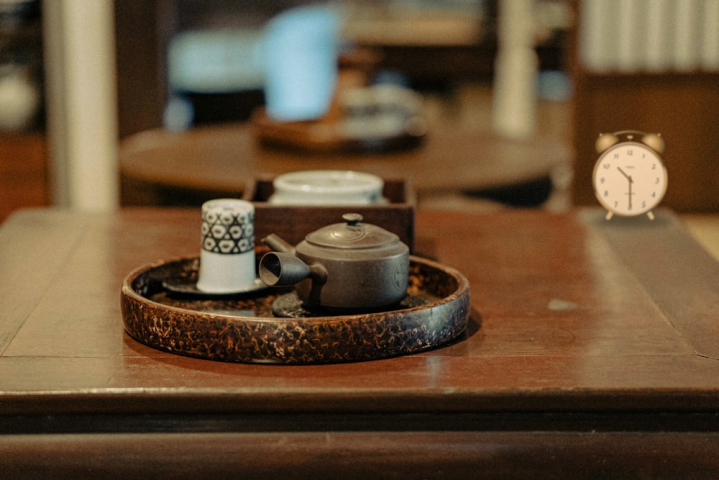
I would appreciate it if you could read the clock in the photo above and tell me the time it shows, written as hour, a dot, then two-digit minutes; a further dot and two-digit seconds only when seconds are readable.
10.30
